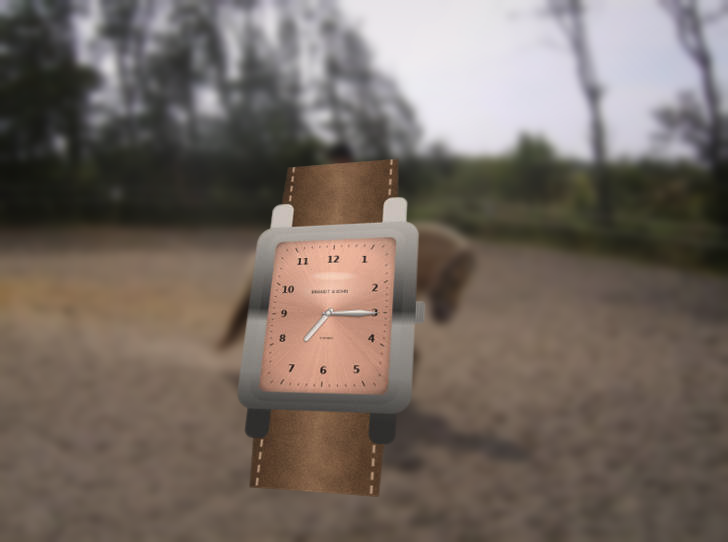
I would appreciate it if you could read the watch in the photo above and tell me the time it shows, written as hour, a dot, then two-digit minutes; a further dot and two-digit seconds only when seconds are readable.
7.15
